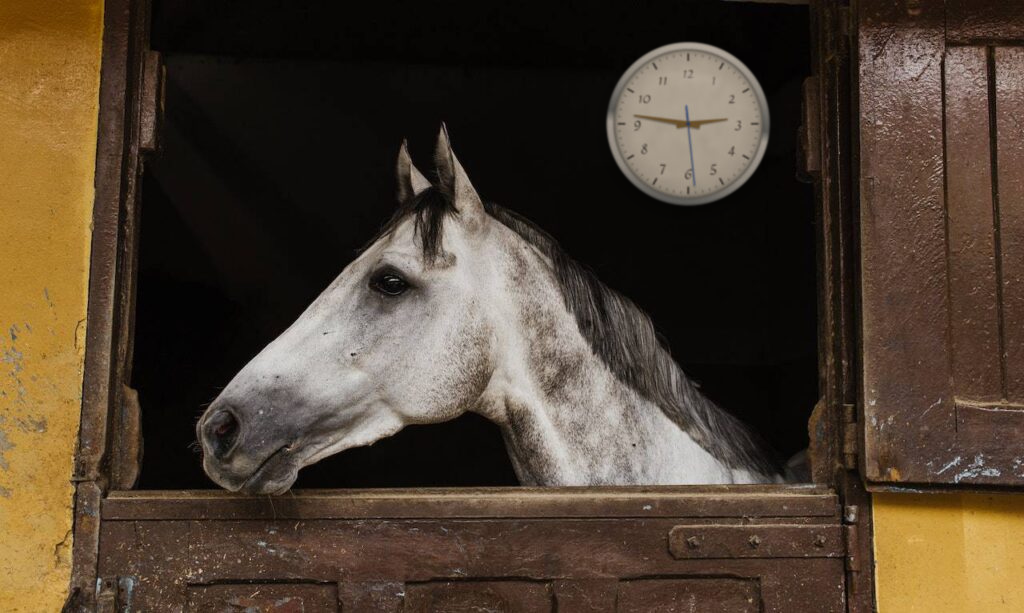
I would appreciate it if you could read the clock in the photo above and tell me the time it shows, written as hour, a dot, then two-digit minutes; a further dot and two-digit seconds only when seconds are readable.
2.46.29
